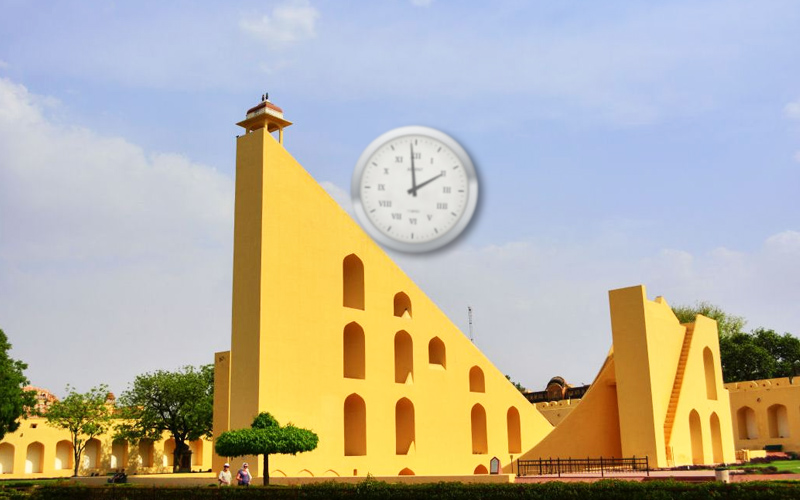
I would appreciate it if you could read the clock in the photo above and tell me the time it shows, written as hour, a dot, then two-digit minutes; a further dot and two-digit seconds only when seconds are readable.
1.59
